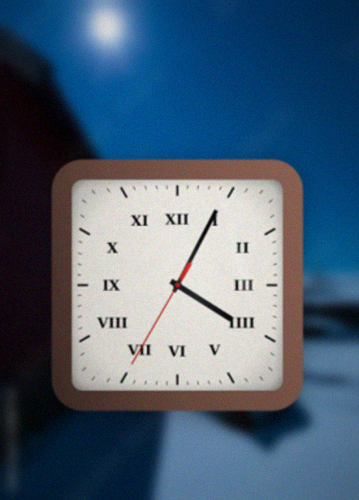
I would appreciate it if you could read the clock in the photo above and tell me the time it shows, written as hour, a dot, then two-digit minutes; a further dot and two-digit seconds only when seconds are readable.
4.04.35
